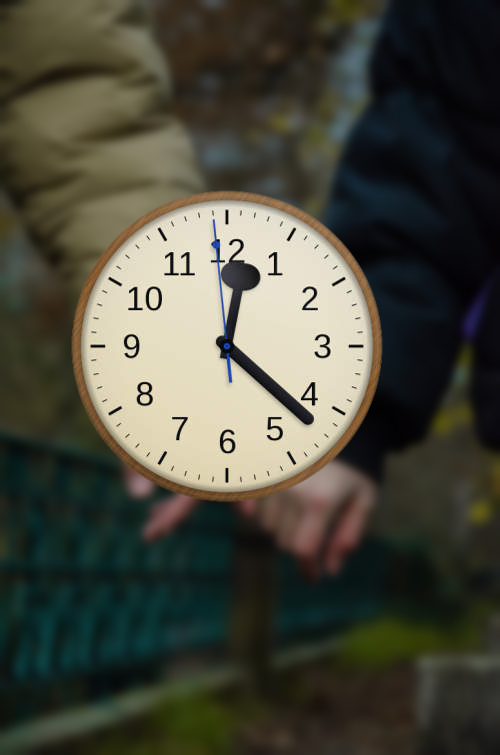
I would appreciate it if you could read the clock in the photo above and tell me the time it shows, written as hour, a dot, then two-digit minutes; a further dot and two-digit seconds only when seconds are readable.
12.21.59
